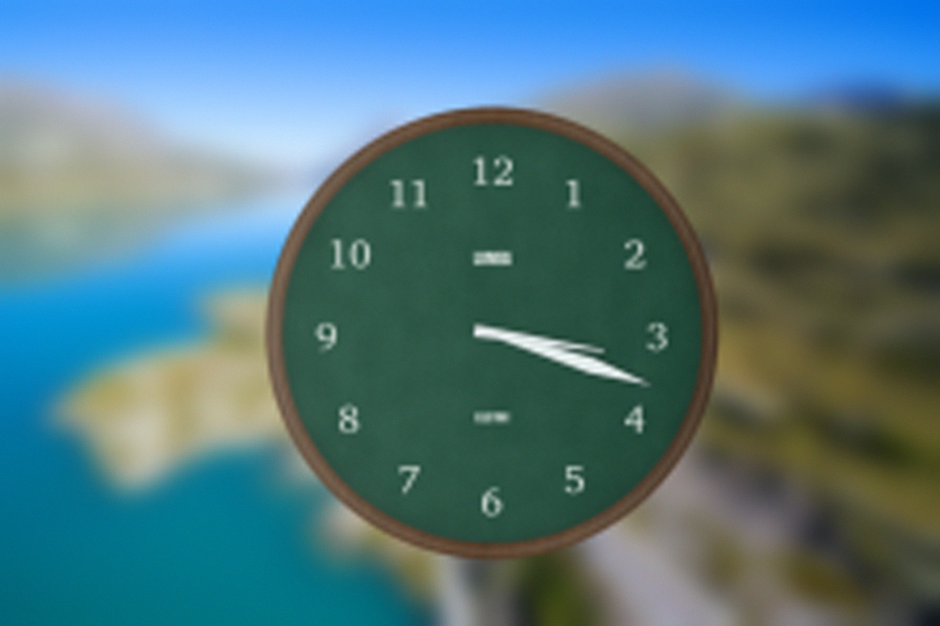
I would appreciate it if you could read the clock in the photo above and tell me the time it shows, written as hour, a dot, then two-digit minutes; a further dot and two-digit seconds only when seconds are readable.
3.18
